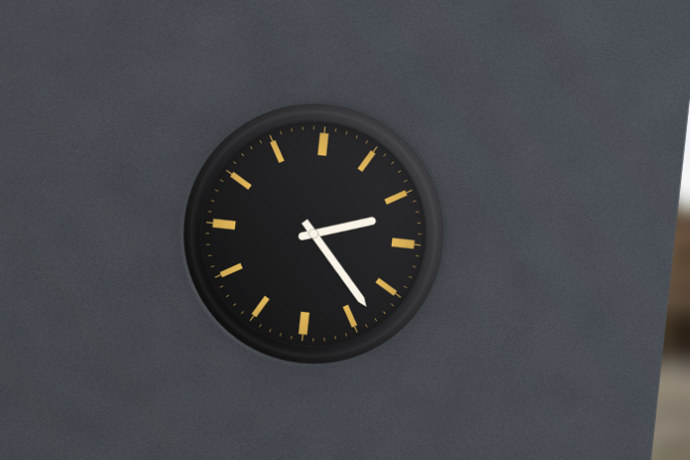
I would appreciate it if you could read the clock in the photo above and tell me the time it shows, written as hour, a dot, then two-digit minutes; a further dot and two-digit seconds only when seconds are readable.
2.23
